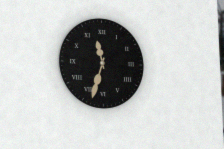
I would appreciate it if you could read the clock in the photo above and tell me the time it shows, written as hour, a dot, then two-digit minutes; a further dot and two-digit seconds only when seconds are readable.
11.33
